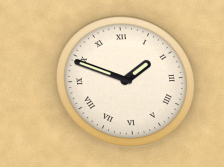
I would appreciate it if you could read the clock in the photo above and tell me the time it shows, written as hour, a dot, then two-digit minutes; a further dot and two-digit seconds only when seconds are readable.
1.49
